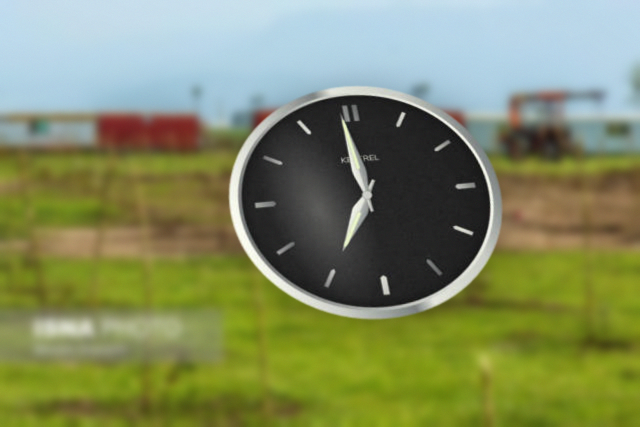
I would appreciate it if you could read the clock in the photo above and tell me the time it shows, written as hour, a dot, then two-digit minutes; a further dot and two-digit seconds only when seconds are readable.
6.59
